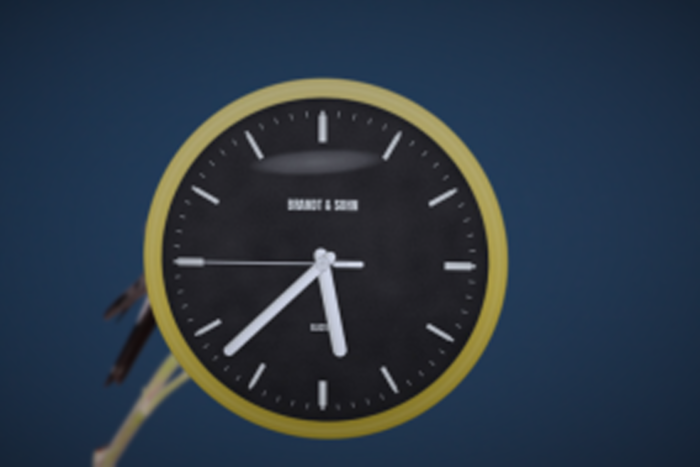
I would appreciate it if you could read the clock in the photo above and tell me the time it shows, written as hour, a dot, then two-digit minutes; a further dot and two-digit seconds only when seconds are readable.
5.37.45
